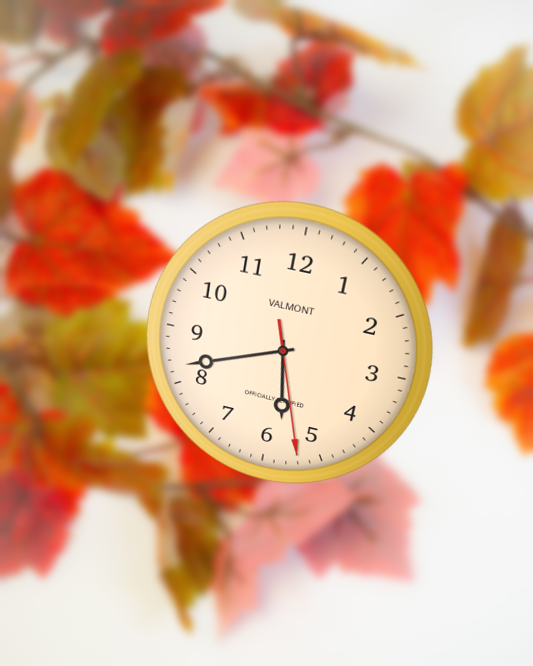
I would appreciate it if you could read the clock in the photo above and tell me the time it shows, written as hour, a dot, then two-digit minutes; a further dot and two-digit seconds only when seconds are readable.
5.41.27
